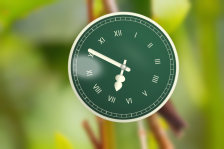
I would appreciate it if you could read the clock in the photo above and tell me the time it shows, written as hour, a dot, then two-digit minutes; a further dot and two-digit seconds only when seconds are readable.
6.51
